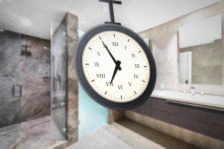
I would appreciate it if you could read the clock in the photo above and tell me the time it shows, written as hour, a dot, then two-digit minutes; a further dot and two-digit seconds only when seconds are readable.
6.55
